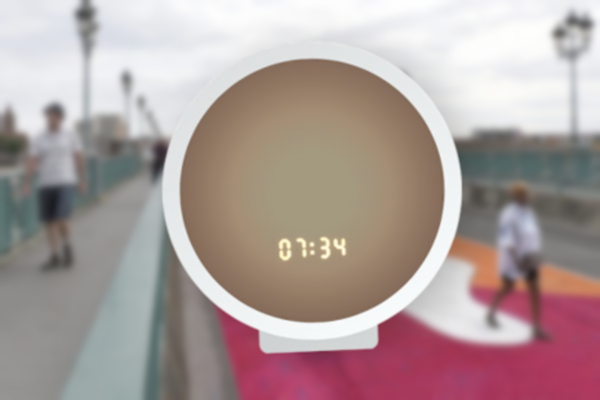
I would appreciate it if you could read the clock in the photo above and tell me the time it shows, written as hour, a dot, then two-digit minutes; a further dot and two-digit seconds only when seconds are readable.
7.34
